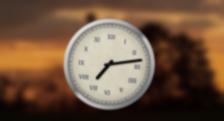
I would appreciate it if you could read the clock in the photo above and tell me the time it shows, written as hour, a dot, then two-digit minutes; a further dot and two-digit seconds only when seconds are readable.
7.13
